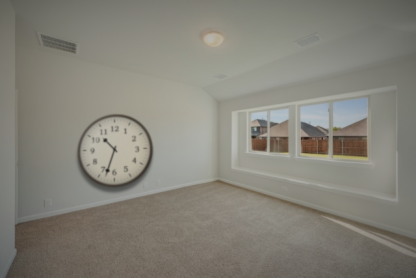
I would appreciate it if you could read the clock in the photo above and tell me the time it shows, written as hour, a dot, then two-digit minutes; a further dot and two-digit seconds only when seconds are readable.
10.33
